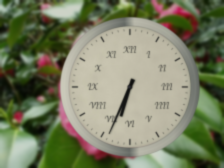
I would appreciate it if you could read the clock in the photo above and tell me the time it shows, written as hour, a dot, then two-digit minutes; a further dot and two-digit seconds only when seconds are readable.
6.34
